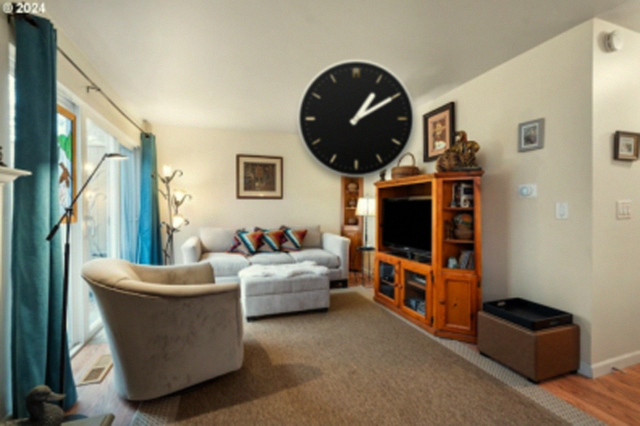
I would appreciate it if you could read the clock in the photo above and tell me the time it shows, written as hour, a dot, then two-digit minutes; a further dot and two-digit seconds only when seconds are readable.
1.10
